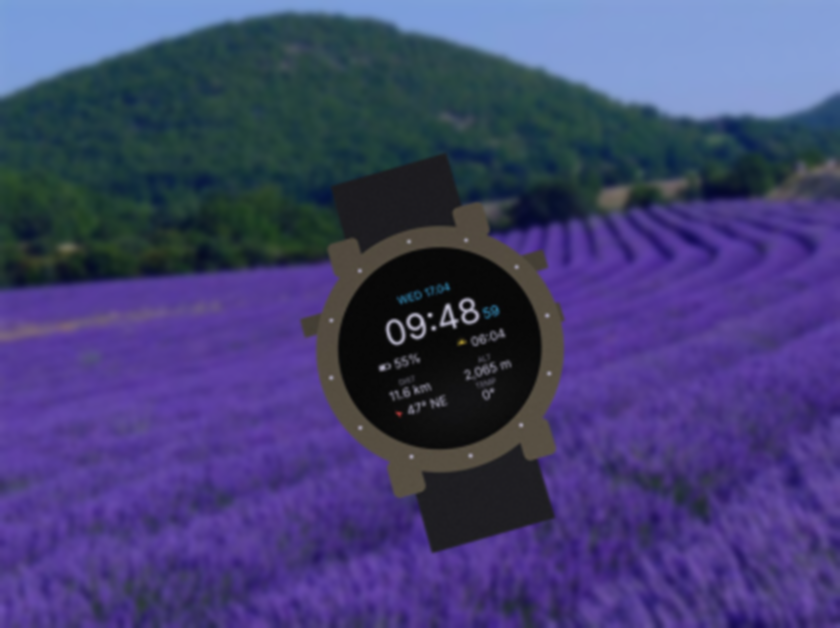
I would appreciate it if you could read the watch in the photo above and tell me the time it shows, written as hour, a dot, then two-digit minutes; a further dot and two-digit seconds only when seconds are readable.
9.48
